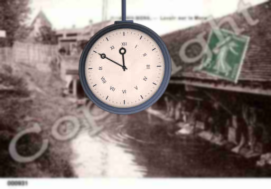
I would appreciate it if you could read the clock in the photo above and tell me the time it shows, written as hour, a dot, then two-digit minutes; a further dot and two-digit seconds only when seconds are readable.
11.50
